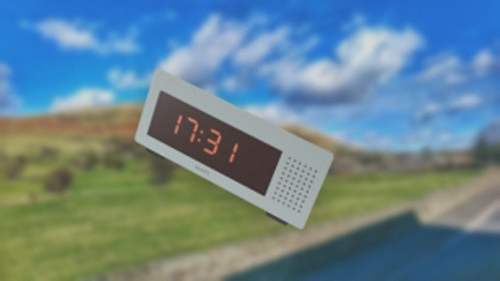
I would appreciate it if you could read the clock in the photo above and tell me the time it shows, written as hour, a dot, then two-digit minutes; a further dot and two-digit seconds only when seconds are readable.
17.31
